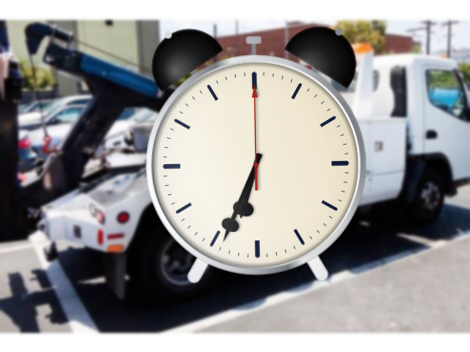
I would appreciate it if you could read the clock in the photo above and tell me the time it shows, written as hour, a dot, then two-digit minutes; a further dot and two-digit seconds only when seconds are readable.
6.34.00
